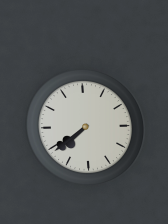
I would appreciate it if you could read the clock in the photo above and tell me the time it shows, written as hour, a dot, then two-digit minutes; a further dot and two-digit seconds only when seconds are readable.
7.39
